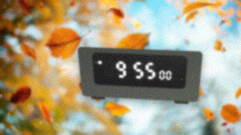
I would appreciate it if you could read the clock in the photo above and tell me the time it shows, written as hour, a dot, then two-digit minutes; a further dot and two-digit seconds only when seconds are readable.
9.55
